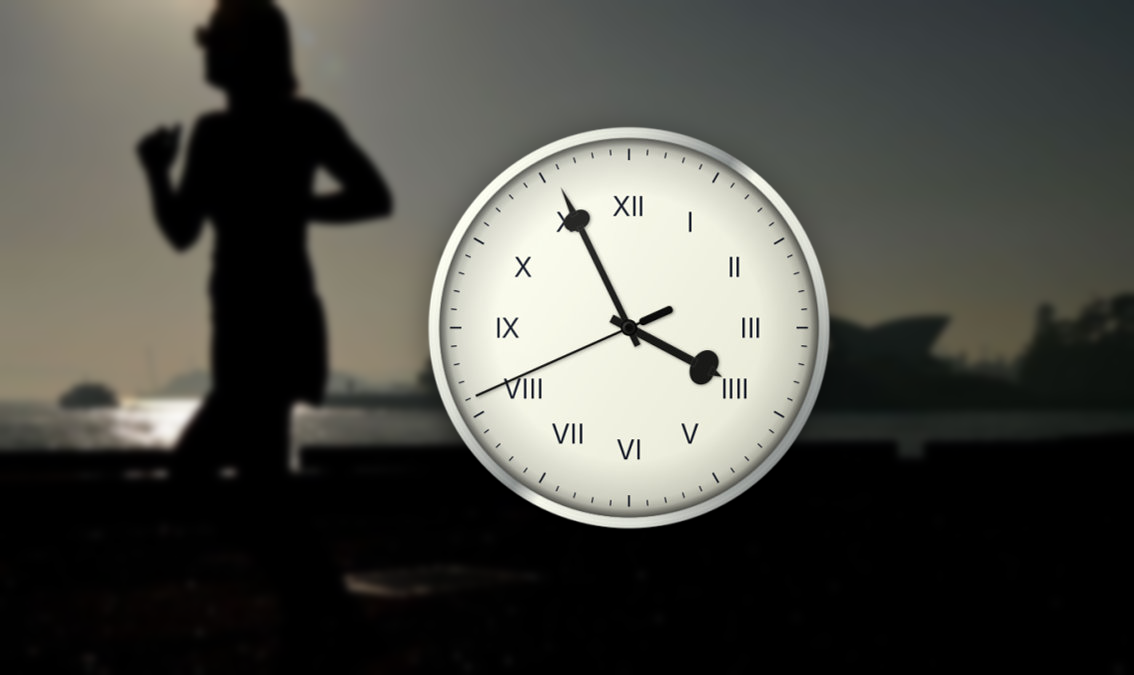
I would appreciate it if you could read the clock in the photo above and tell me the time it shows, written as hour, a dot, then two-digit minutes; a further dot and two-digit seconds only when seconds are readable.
3.55.41
